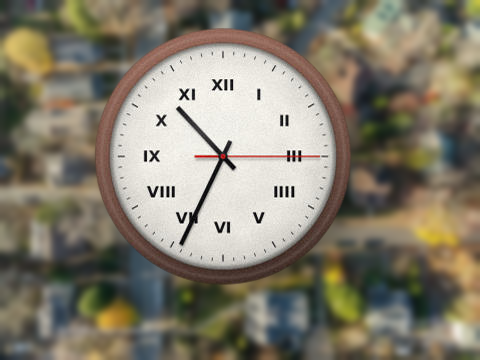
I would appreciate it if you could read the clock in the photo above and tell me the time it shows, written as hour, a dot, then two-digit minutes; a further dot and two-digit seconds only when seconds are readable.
10.34.15
